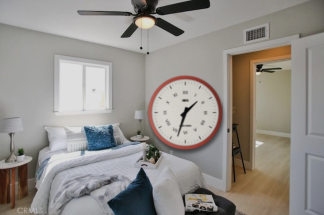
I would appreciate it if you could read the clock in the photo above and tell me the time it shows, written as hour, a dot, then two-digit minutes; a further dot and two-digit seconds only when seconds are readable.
1.33
